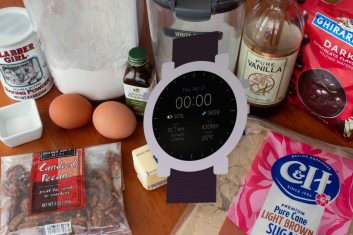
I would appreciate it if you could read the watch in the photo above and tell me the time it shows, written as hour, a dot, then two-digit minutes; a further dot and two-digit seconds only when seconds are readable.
0.00
